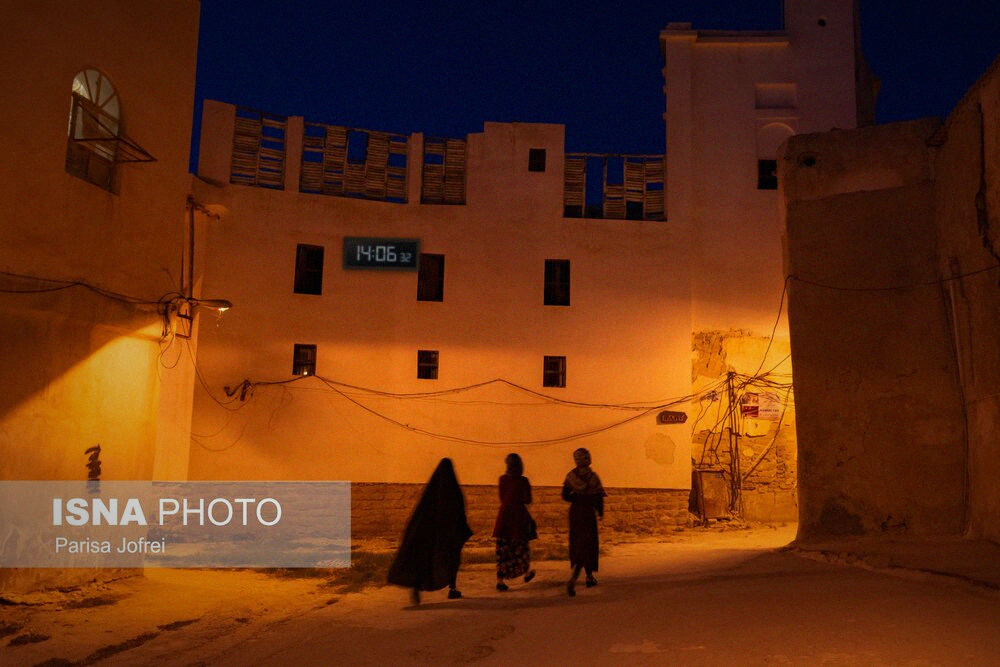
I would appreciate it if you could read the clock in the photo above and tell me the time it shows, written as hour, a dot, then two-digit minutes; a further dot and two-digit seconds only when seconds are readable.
14.06
